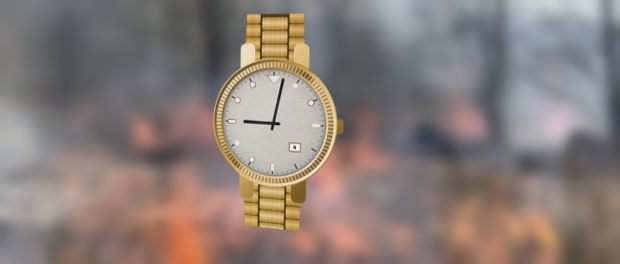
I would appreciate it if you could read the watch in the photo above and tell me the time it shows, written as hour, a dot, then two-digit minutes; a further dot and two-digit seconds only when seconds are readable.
9.02
